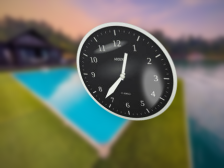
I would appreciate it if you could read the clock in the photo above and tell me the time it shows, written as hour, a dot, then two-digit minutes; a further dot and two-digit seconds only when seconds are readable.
12.37
